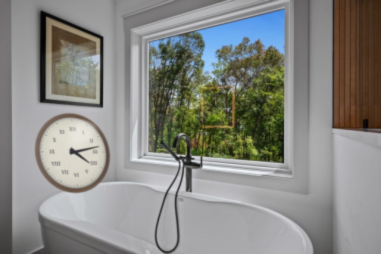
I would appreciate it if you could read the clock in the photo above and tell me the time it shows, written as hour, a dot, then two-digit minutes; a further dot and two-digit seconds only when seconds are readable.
4.13
